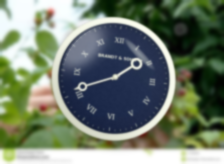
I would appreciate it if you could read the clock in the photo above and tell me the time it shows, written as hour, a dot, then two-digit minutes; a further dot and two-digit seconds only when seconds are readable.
1.41
